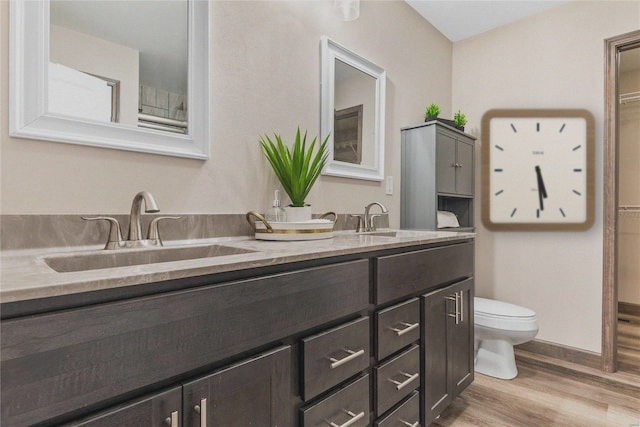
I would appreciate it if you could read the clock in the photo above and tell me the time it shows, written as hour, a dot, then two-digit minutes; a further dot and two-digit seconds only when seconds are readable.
5.29
